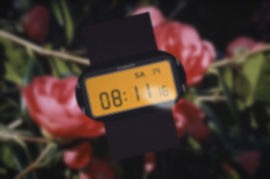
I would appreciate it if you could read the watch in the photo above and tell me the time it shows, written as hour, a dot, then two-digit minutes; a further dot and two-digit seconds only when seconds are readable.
8.11.16
